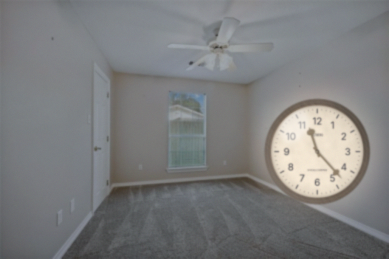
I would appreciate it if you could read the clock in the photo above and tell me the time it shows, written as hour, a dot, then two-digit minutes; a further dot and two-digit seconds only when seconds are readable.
11.23
